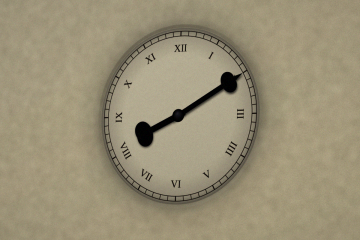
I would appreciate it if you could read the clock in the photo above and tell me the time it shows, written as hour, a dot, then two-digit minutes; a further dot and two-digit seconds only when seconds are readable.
8.10
